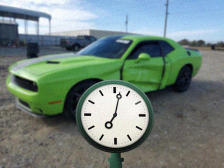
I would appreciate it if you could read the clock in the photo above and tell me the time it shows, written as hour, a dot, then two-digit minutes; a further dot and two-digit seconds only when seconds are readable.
7.02
